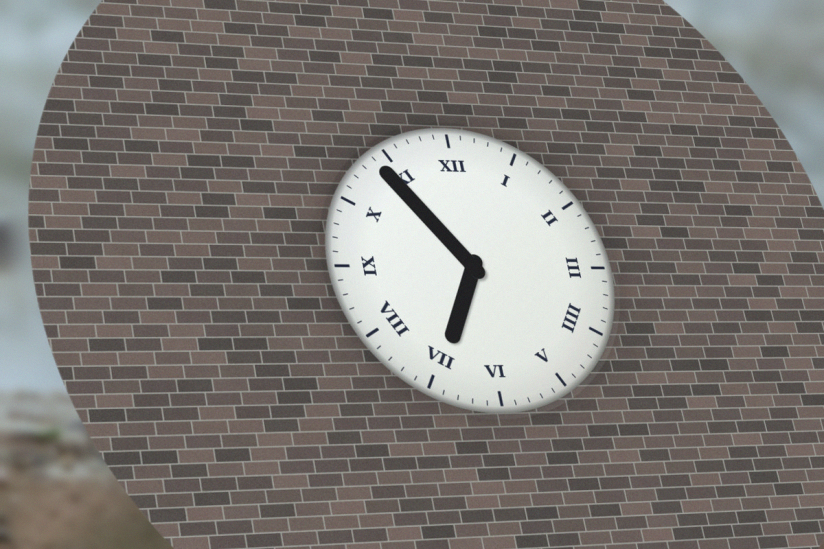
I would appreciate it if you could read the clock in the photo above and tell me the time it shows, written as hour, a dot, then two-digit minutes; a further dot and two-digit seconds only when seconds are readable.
6.54
